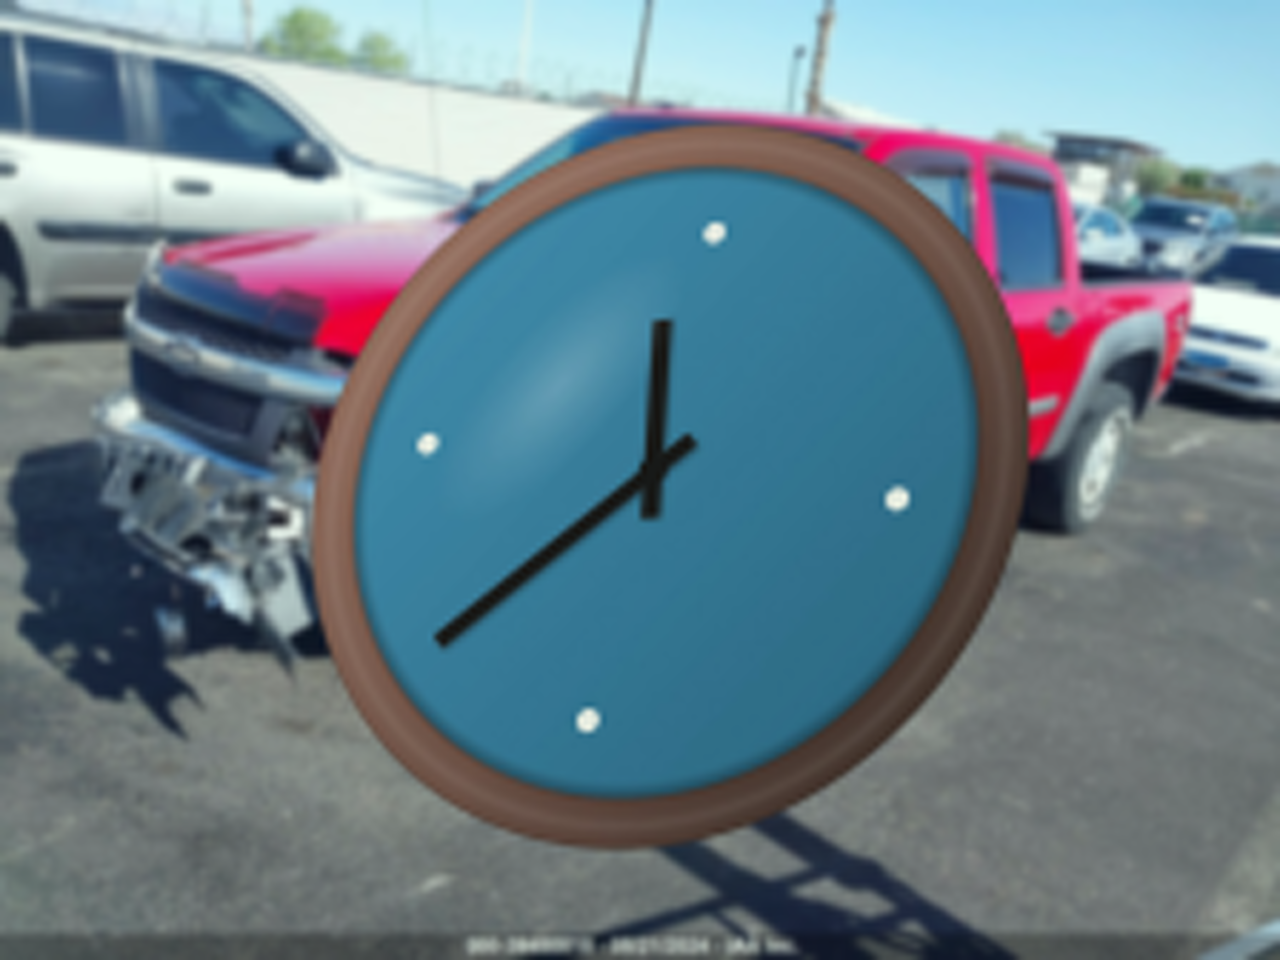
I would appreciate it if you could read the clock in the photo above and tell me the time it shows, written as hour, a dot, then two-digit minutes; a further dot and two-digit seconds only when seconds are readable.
11.37
